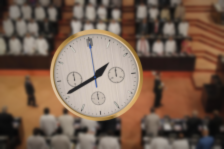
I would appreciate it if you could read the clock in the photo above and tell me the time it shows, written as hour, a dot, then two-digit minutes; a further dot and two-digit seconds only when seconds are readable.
1.41
